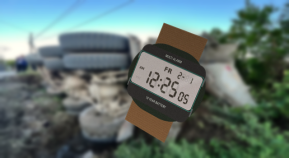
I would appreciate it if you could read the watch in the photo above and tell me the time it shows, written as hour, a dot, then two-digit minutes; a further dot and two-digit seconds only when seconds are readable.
12.25.05
